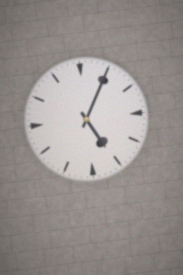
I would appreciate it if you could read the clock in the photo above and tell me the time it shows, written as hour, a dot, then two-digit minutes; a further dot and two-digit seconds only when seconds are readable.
5.05
